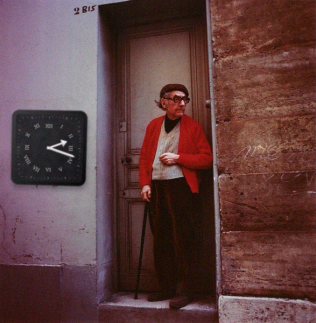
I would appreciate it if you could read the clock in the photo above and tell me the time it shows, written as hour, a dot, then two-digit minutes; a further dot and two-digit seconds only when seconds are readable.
2.18
